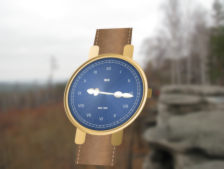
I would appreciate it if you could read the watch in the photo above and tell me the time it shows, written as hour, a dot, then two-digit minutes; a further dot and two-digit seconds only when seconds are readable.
9.16
